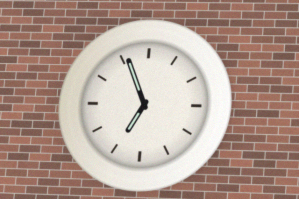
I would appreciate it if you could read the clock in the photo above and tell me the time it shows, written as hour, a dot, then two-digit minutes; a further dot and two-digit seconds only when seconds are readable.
6.56
